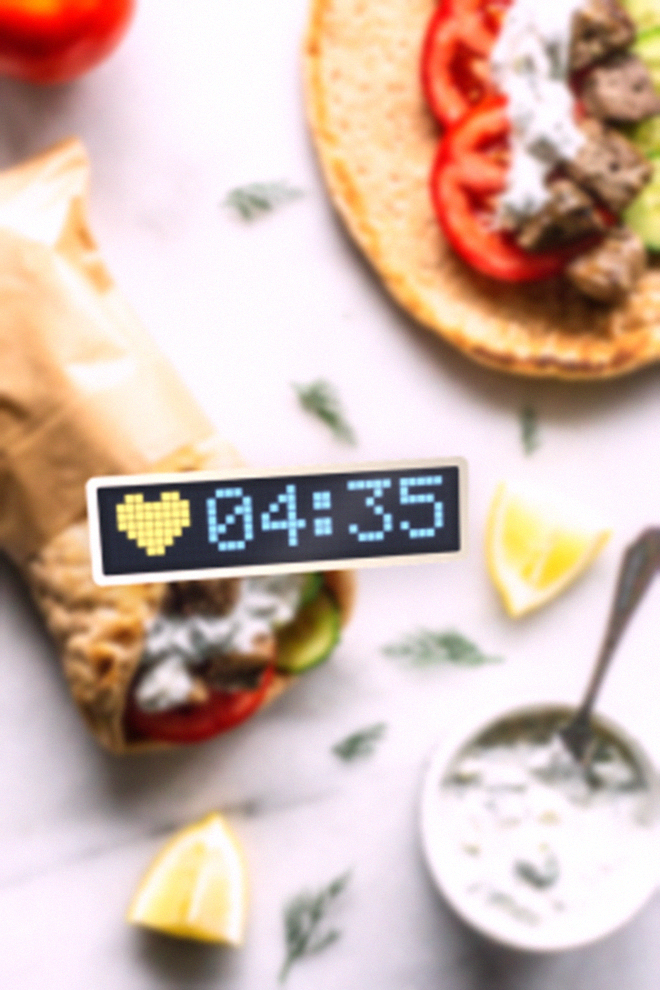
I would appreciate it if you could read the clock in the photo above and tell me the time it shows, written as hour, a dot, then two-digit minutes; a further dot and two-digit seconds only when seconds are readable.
4.35
